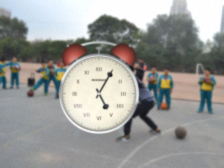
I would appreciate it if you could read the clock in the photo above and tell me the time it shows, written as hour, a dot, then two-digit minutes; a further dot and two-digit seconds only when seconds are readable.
5.05
